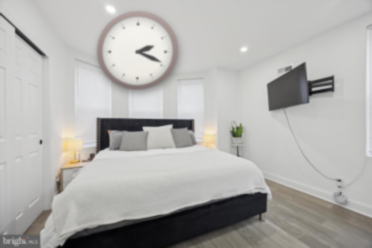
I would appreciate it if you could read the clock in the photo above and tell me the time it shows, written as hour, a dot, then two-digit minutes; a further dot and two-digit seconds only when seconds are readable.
2.19
